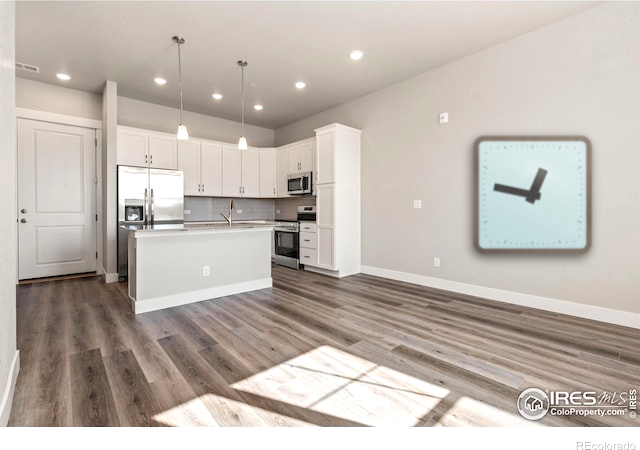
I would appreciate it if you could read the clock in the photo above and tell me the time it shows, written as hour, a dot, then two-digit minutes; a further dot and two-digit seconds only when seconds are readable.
12.47
